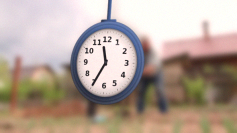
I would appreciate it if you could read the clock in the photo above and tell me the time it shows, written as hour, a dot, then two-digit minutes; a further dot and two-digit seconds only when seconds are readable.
11.35
